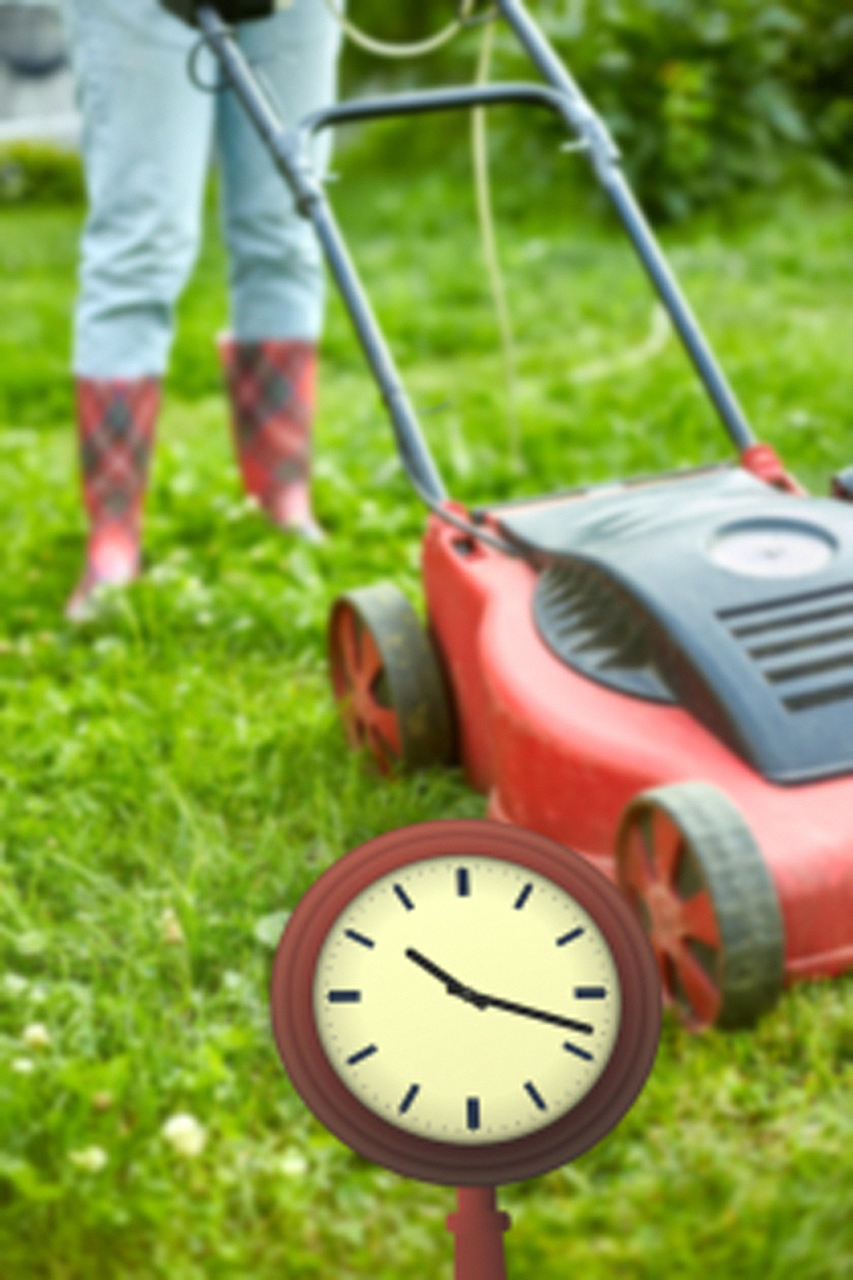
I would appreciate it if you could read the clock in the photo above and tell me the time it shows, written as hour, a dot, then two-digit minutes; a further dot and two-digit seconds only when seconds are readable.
10.18
